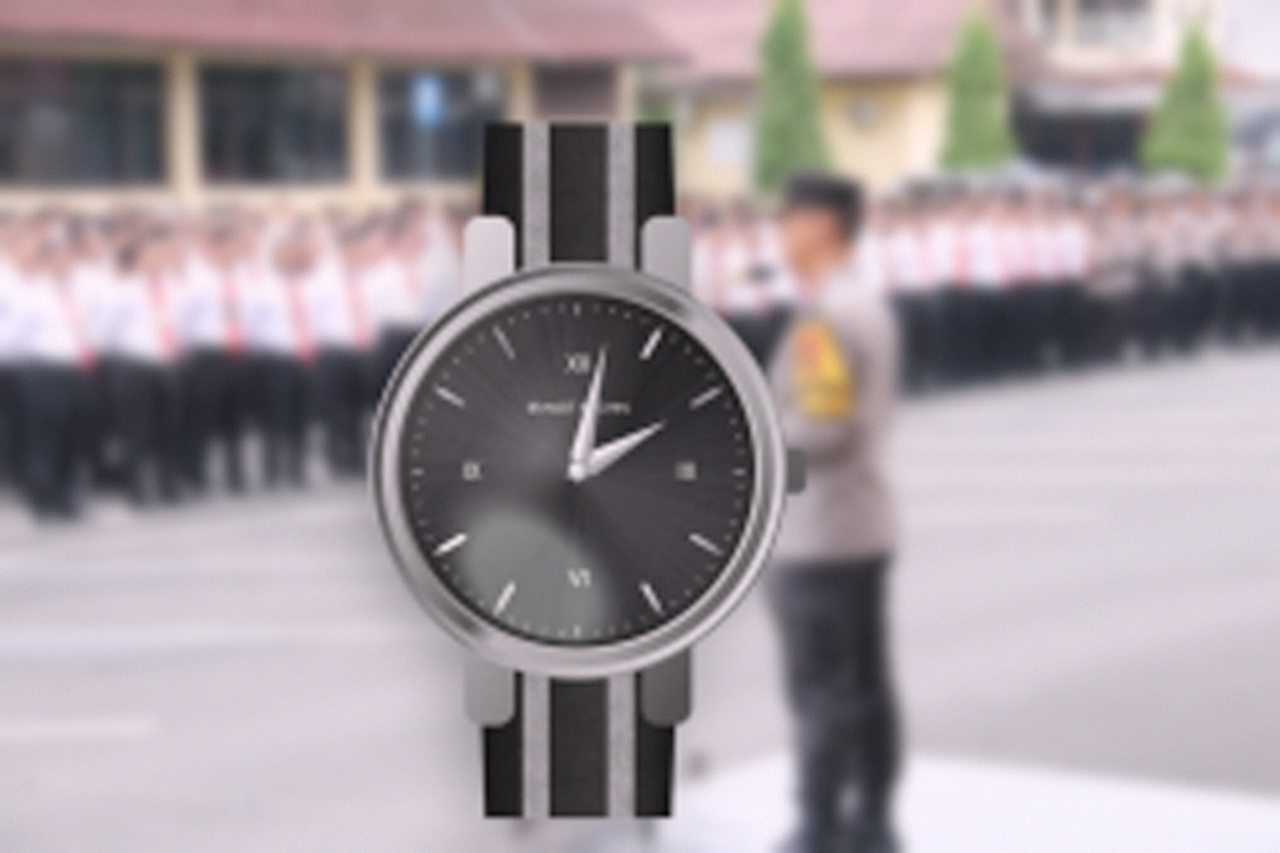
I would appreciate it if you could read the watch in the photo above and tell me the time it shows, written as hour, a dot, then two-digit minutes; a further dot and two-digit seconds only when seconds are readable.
2.02
